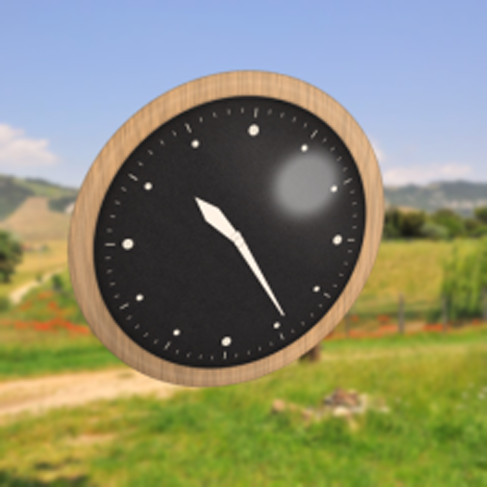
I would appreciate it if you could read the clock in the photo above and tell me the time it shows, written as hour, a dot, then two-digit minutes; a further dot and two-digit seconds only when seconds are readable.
10.24
